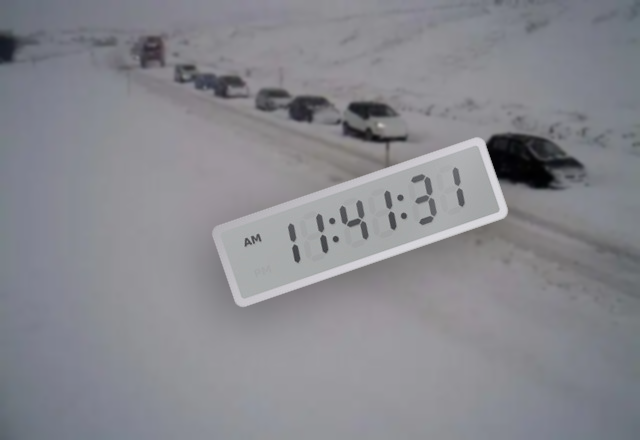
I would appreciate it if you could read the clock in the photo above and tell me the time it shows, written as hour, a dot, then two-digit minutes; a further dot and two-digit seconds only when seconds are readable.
11.41.31
